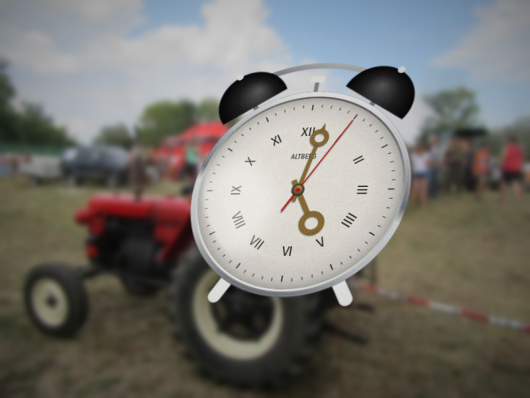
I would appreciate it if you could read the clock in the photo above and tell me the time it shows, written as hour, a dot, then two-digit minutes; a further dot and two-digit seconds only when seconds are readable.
5.02.05
